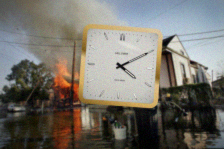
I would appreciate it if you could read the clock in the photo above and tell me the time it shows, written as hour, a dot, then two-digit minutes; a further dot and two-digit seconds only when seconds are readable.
4.10
